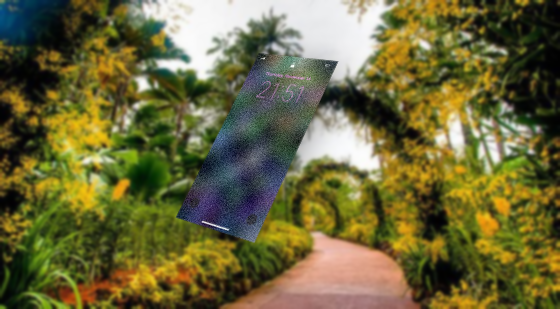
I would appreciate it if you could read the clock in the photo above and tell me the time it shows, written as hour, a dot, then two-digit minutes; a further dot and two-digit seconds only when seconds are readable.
21.51
